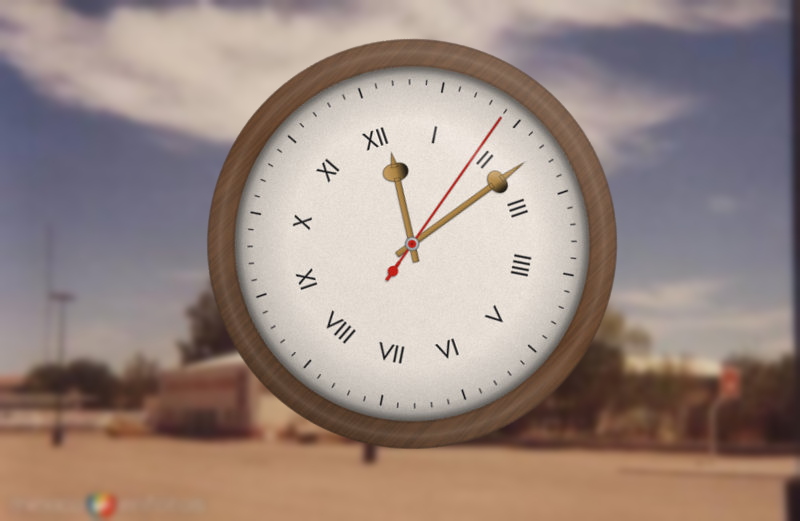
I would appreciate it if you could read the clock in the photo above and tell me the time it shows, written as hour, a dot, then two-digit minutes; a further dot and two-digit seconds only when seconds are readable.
12.12.09
